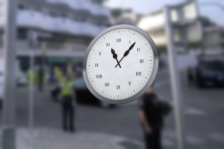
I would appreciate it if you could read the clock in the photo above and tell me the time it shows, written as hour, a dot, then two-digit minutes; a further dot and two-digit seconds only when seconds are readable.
11.07
